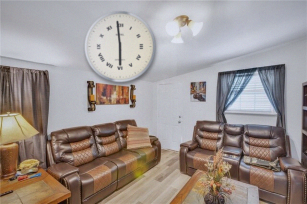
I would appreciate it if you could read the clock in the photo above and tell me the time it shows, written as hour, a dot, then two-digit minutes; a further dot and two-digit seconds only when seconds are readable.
5.59
